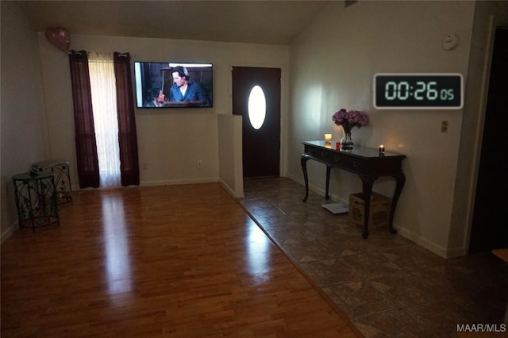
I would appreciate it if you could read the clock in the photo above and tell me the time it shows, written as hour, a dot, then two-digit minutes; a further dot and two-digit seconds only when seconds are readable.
0.26
